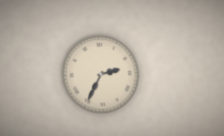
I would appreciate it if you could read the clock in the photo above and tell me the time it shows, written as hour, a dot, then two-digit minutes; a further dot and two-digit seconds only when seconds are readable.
2.35
